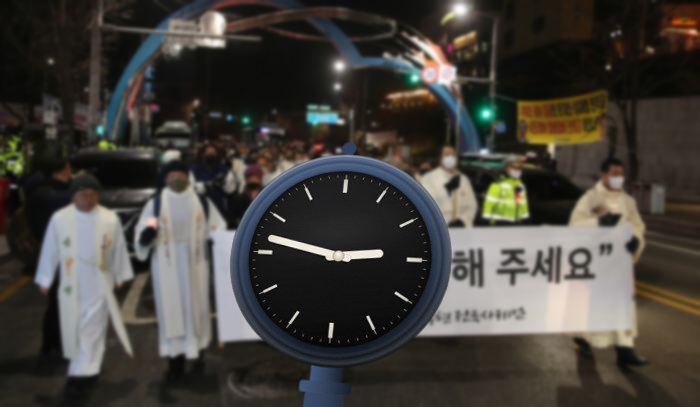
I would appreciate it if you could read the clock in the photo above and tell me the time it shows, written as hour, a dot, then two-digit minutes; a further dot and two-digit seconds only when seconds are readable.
2.47
